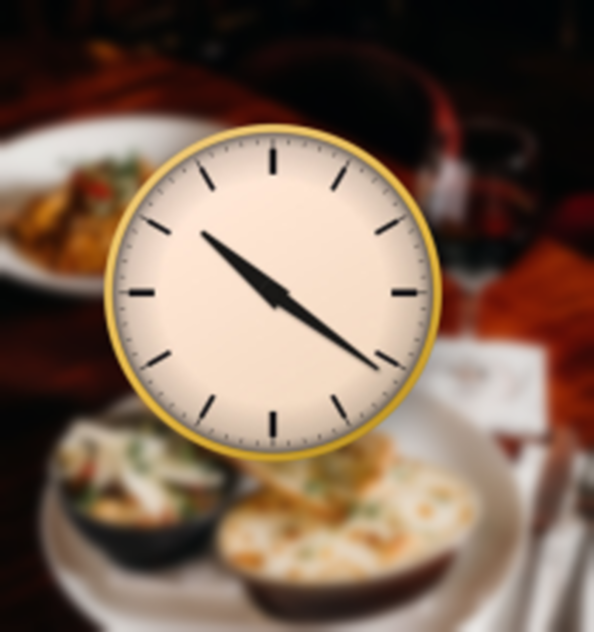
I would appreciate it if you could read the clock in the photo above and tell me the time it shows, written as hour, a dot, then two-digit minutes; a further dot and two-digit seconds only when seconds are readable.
10.21
